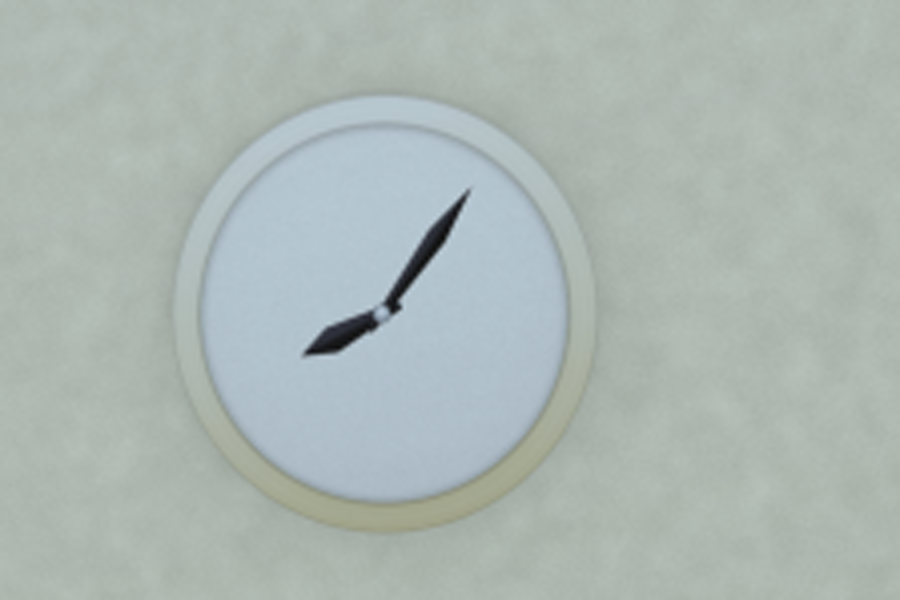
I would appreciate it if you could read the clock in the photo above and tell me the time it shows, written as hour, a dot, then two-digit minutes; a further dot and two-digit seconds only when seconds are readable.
8.06
